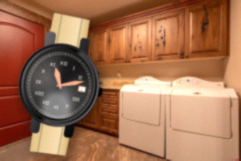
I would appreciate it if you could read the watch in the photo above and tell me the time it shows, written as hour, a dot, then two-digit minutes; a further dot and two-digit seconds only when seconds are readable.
11.12
